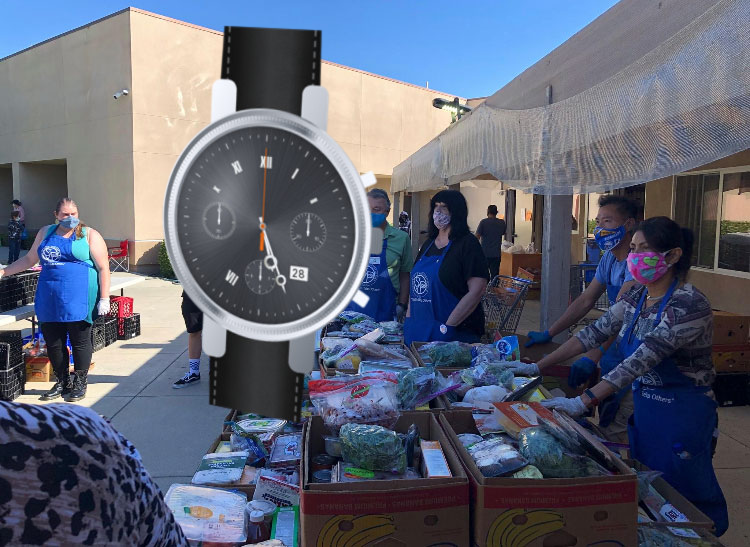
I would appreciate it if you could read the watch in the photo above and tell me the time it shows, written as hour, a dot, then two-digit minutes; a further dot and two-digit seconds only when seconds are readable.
5.26
